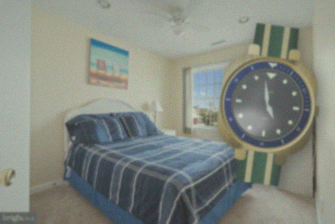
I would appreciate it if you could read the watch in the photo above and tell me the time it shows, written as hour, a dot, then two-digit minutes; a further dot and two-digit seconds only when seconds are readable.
4.58
